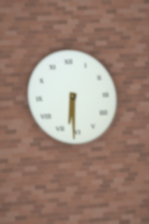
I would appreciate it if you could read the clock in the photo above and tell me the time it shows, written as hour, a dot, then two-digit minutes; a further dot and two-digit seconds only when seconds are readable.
6.31
